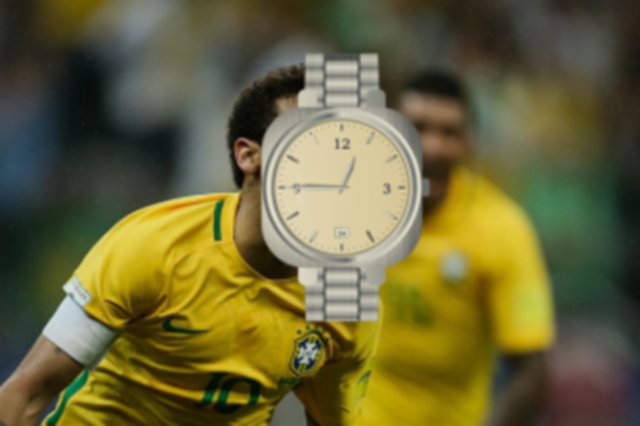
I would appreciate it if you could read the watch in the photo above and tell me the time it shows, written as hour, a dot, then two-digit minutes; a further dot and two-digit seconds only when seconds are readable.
12.45
